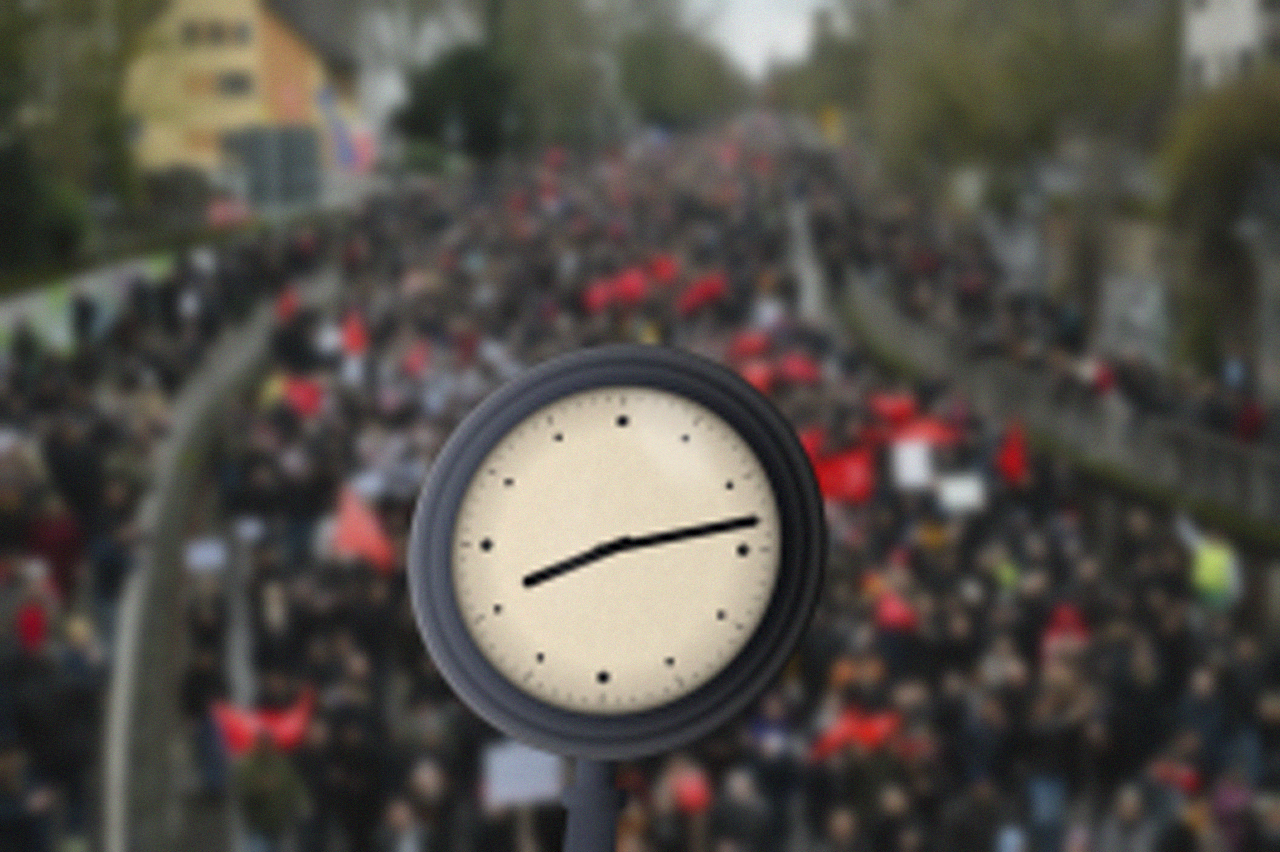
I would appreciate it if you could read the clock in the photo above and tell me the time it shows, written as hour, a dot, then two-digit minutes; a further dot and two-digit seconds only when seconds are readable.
8.13
